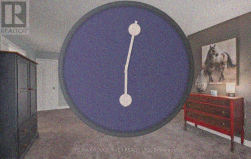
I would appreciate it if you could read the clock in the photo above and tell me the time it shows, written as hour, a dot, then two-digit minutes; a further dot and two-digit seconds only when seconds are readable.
6.02
